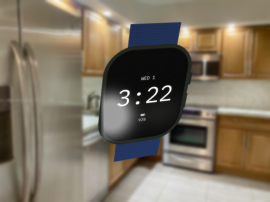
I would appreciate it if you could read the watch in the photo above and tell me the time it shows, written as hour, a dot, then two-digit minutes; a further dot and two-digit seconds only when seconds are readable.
3.22
